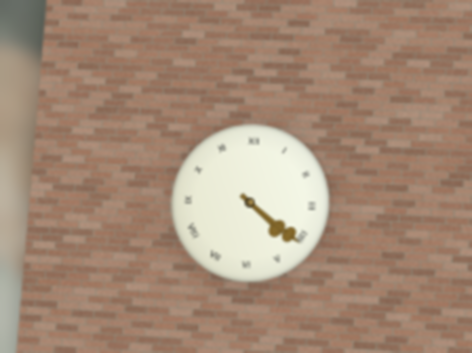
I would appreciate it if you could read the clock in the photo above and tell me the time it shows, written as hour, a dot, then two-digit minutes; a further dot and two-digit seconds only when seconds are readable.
4.21
